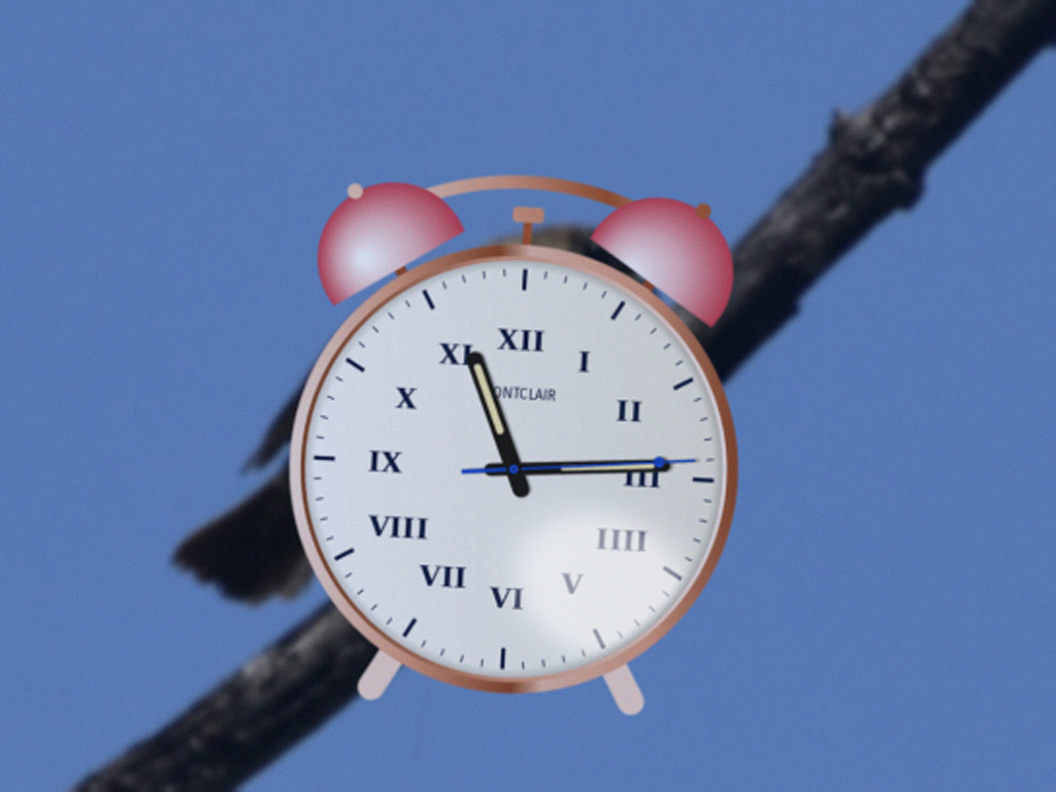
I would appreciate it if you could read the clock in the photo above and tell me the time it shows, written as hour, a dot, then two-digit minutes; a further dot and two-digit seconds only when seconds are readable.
11.14.14
